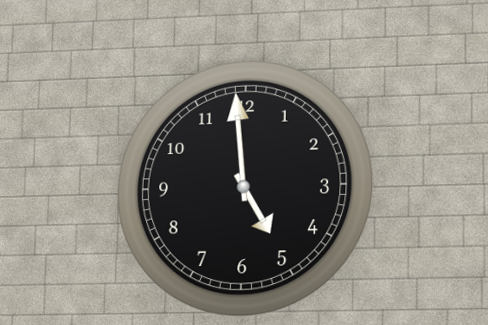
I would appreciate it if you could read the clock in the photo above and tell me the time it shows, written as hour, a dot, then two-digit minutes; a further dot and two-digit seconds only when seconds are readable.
4.59
